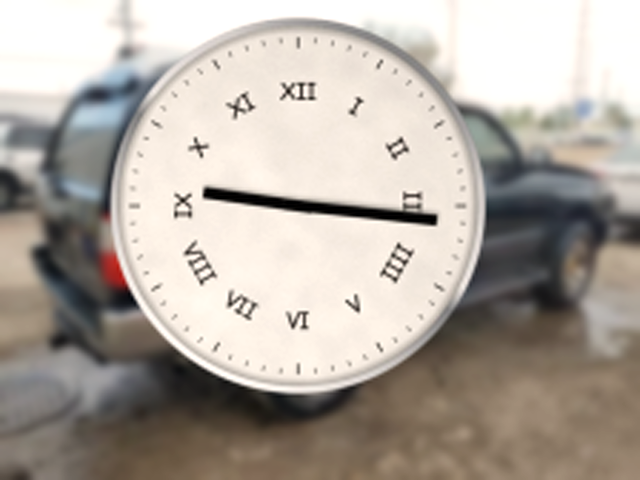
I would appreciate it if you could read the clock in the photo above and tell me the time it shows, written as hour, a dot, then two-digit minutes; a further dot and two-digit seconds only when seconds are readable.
9.16
